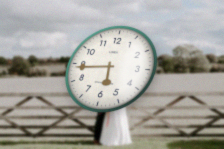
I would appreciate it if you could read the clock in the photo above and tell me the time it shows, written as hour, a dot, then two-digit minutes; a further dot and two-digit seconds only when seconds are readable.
5.44
